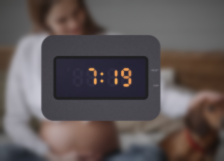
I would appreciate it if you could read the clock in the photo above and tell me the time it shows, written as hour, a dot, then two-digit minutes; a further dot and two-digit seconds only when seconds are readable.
7.19
